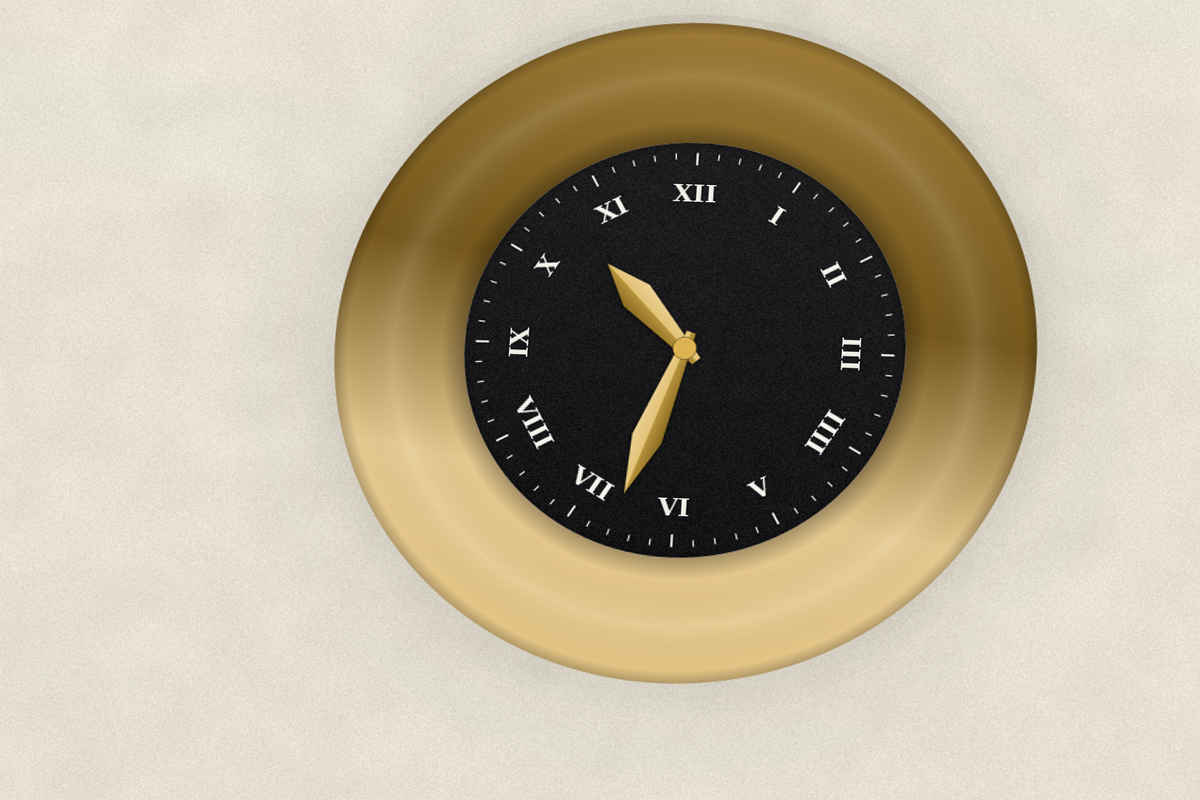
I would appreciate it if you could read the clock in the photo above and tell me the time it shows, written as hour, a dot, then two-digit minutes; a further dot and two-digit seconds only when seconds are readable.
10.33
